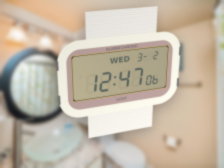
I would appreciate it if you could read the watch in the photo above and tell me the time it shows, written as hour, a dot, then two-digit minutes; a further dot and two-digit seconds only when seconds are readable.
12.47.06
